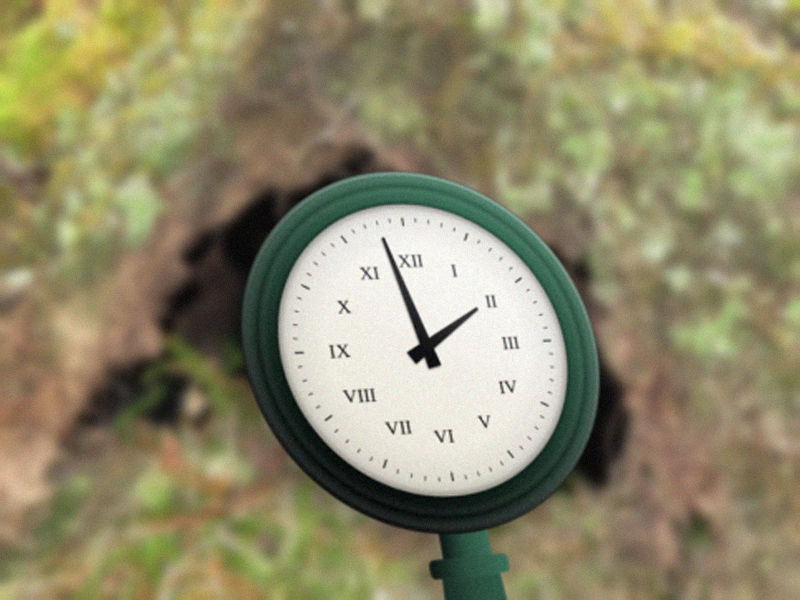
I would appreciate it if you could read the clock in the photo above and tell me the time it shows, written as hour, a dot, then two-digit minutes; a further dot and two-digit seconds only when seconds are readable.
1.58
